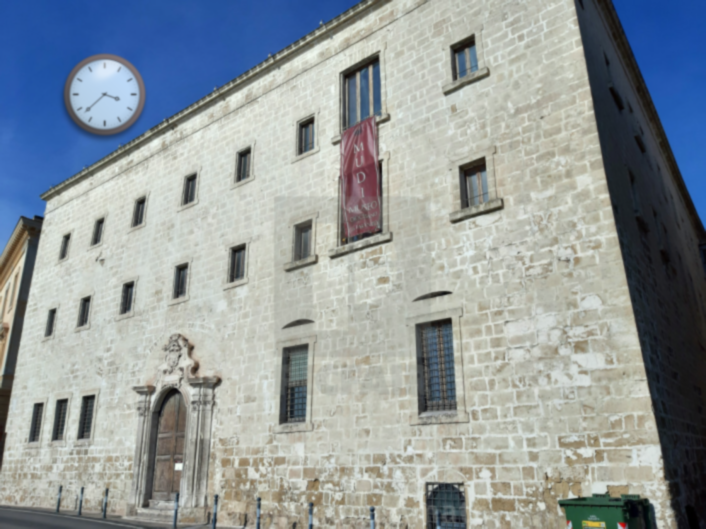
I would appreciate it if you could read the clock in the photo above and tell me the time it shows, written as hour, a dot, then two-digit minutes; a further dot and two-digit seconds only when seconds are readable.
3.38
